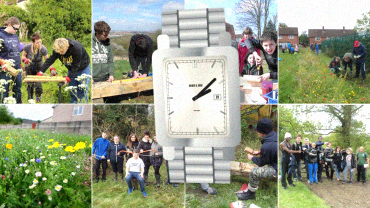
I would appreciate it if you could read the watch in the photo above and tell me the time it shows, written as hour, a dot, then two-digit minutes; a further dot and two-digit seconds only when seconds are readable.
2.08
